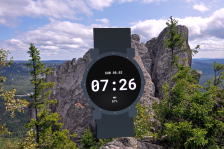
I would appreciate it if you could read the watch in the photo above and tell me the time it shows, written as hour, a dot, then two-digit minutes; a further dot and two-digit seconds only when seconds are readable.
7.26
